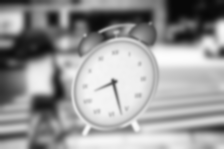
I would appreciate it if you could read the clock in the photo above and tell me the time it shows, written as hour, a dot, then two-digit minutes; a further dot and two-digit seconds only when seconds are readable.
8.27
